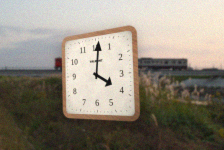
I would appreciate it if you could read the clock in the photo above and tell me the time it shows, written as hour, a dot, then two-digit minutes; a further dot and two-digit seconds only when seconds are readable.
4.01
